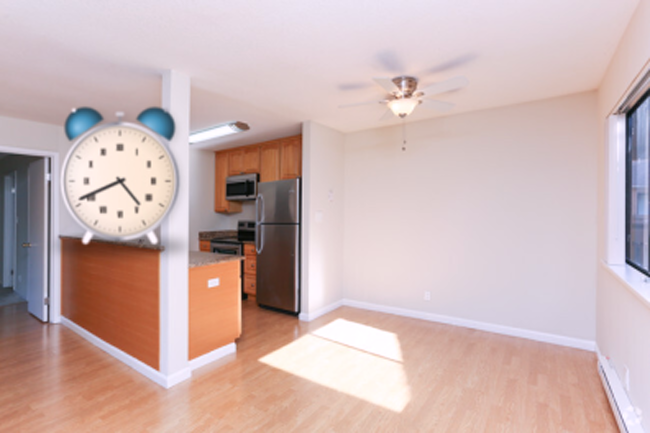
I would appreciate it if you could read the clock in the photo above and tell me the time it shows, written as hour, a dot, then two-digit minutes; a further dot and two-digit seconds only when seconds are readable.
4.41
